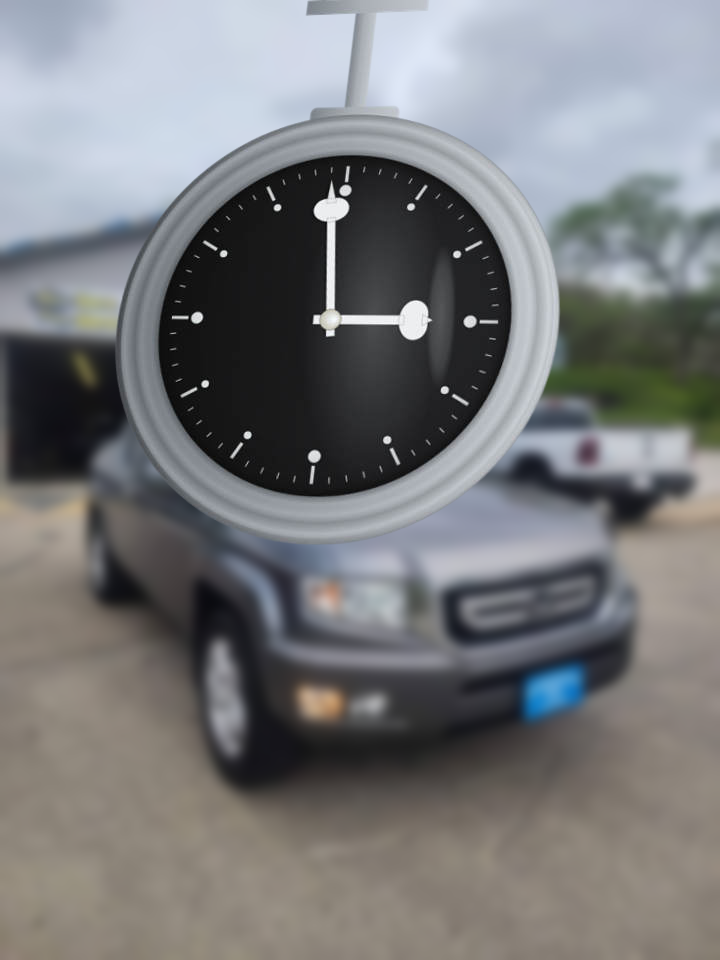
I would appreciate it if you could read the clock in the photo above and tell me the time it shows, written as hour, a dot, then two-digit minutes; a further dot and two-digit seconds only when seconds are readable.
2.59
